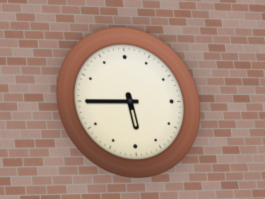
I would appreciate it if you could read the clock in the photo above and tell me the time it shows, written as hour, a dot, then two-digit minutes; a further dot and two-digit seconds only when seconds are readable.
5.45
